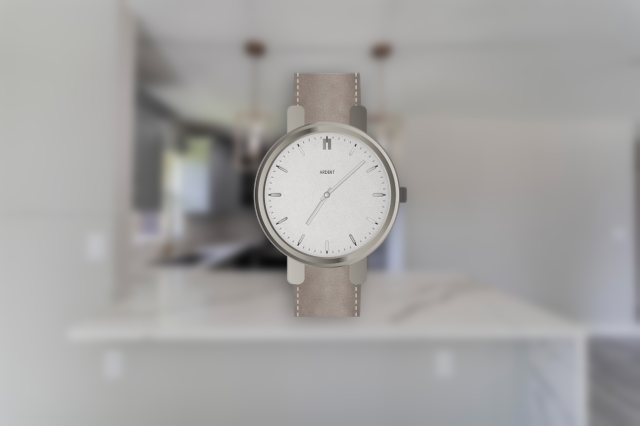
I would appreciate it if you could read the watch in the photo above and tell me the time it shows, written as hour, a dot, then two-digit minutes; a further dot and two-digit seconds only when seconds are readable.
7.08
